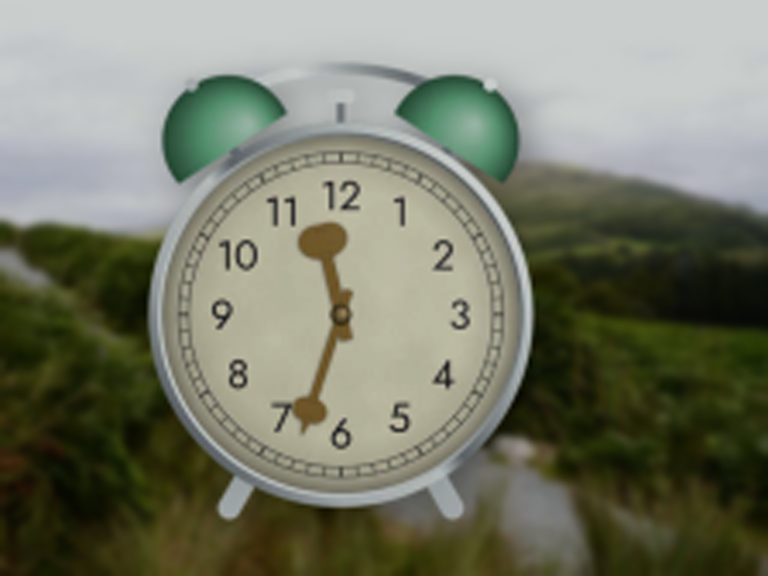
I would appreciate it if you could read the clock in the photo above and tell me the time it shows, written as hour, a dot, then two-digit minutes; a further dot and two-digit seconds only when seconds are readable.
11.33
